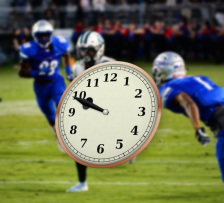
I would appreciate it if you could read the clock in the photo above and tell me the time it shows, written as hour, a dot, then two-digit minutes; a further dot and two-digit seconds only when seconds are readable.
9.49
